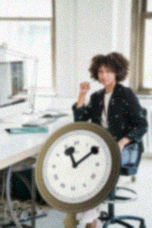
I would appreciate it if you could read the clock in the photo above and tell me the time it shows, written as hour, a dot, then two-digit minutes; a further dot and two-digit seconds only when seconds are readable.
11.09
